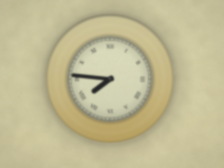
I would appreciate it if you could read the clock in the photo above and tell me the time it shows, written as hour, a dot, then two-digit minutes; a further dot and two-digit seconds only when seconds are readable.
7.46
